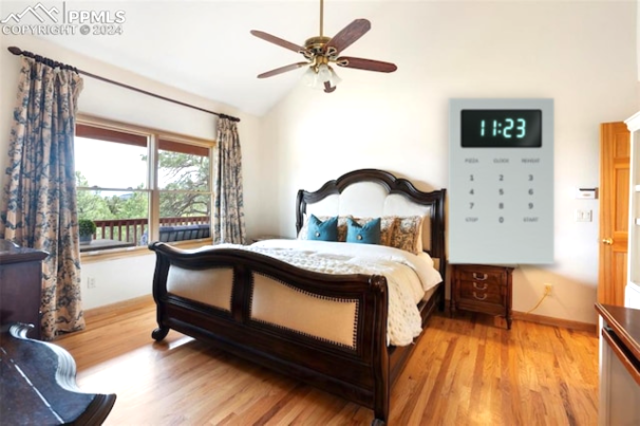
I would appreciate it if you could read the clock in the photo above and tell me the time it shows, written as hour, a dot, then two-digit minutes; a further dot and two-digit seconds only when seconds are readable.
11.23
